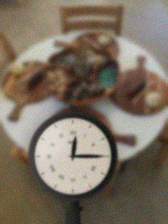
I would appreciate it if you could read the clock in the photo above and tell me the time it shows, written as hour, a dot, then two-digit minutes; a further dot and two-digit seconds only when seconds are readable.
12.15
